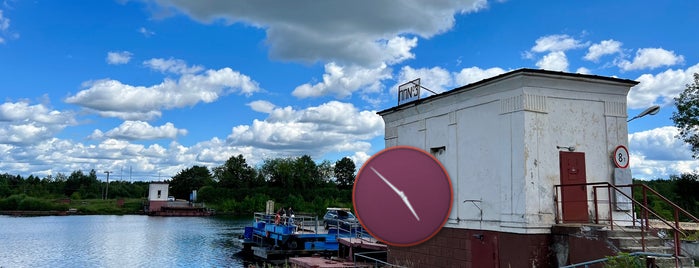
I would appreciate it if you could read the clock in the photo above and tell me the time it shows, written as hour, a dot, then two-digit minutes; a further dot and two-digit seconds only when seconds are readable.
4.52
